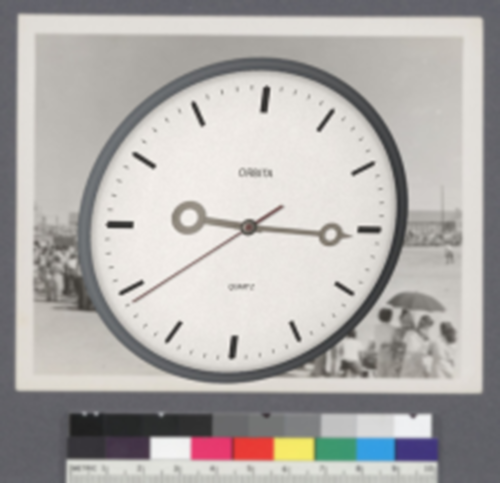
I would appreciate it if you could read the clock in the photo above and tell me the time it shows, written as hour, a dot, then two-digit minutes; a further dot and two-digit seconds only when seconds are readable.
9.15.39
